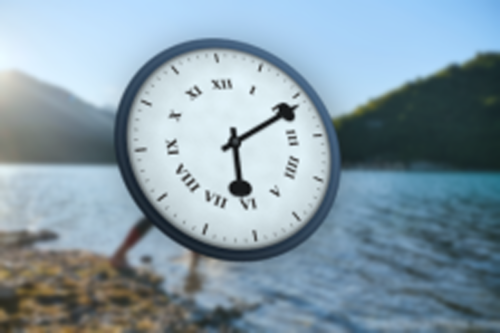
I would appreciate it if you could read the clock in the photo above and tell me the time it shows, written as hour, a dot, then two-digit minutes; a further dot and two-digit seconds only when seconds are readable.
6.11
